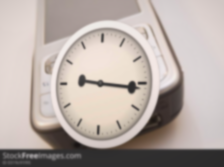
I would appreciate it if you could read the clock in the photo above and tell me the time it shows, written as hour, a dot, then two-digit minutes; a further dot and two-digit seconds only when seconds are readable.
9.16
